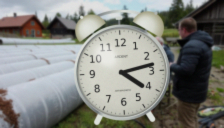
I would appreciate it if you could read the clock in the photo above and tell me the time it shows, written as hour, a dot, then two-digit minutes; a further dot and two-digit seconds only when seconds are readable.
4.13
